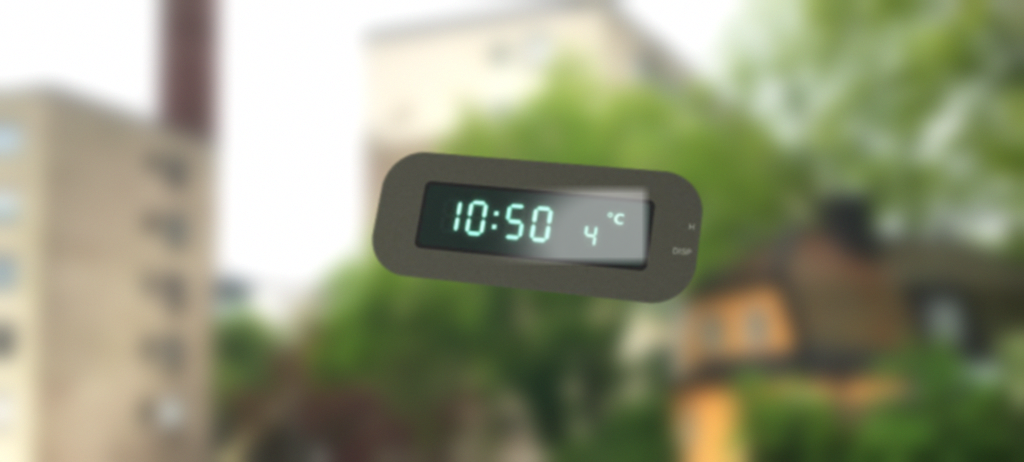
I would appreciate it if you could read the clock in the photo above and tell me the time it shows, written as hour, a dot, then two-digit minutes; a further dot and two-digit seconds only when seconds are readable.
10.50
